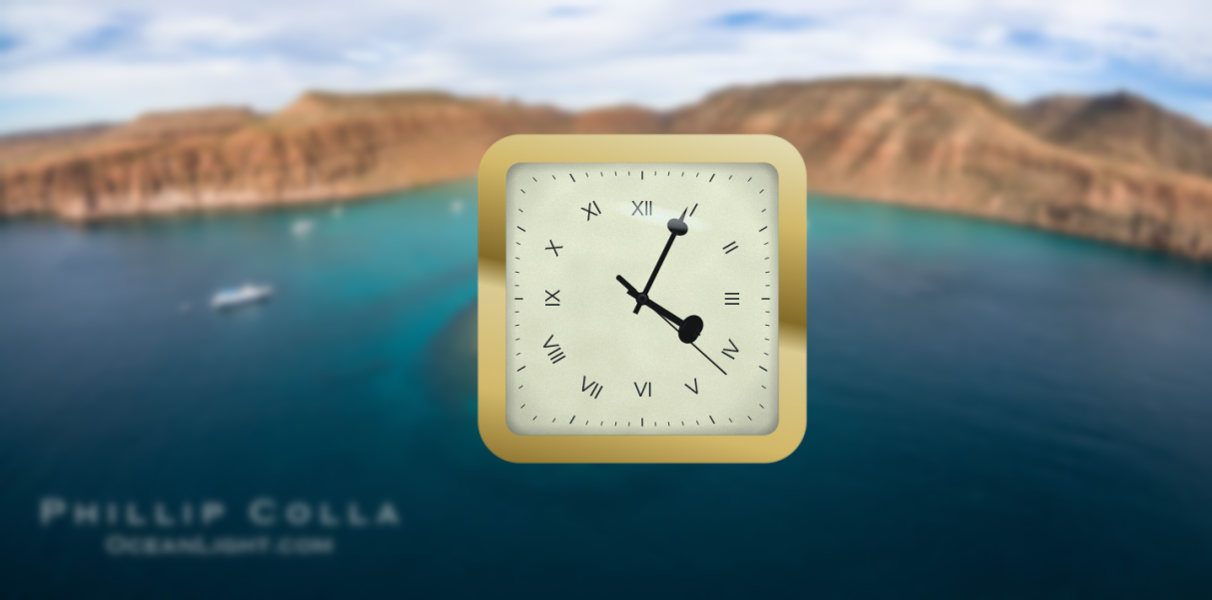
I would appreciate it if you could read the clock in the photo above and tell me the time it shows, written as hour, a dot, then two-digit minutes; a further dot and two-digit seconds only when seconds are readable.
4.04.22
